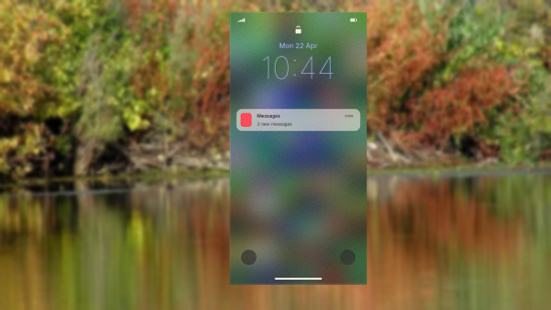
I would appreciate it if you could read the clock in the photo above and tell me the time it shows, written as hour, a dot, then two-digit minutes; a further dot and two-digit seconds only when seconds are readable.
10.44
